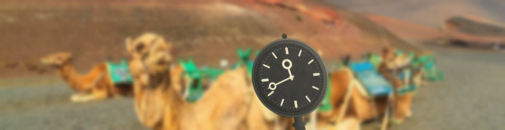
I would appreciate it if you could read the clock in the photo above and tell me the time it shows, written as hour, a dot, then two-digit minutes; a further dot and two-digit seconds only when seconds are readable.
11.42
